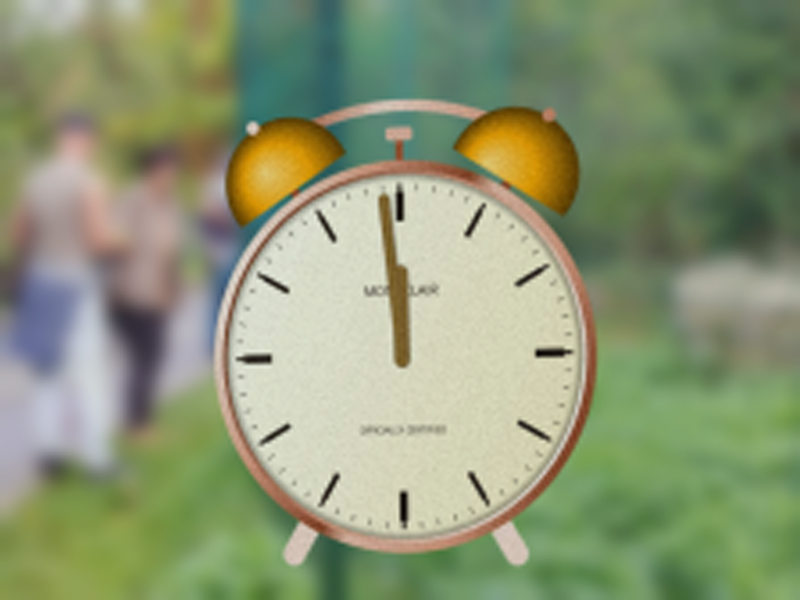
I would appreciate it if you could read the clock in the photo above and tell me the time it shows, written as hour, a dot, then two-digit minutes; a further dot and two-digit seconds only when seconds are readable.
11.59
